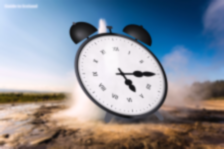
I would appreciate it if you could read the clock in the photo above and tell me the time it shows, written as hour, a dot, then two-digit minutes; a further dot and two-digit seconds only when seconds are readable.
5.15
